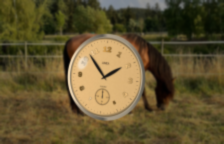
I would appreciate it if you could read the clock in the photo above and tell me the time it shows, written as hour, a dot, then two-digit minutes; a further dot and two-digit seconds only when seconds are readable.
1.53
